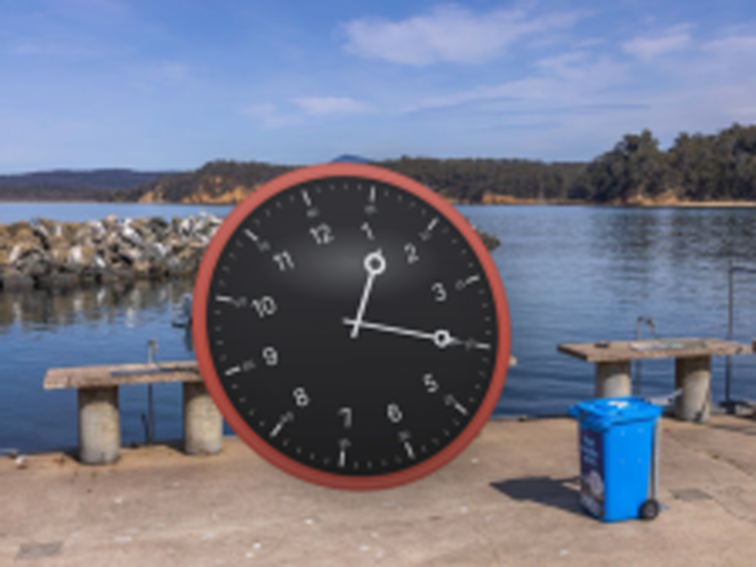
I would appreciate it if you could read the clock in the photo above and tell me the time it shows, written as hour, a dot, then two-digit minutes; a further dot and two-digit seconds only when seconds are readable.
1.20
